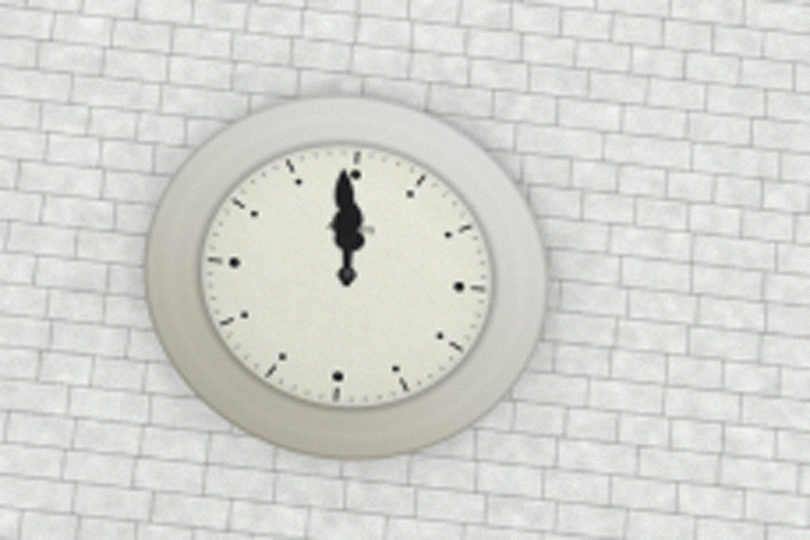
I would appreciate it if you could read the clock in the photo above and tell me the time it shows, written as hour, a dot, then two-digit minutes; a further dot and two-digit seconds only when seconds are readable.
11.59
